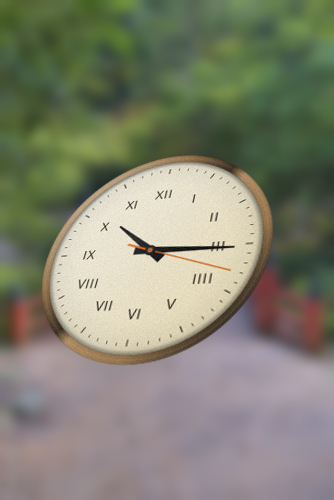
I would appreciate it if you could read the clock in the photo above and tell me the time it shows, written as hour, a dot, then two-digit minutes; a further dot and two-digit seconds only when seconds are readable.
10.15.18
